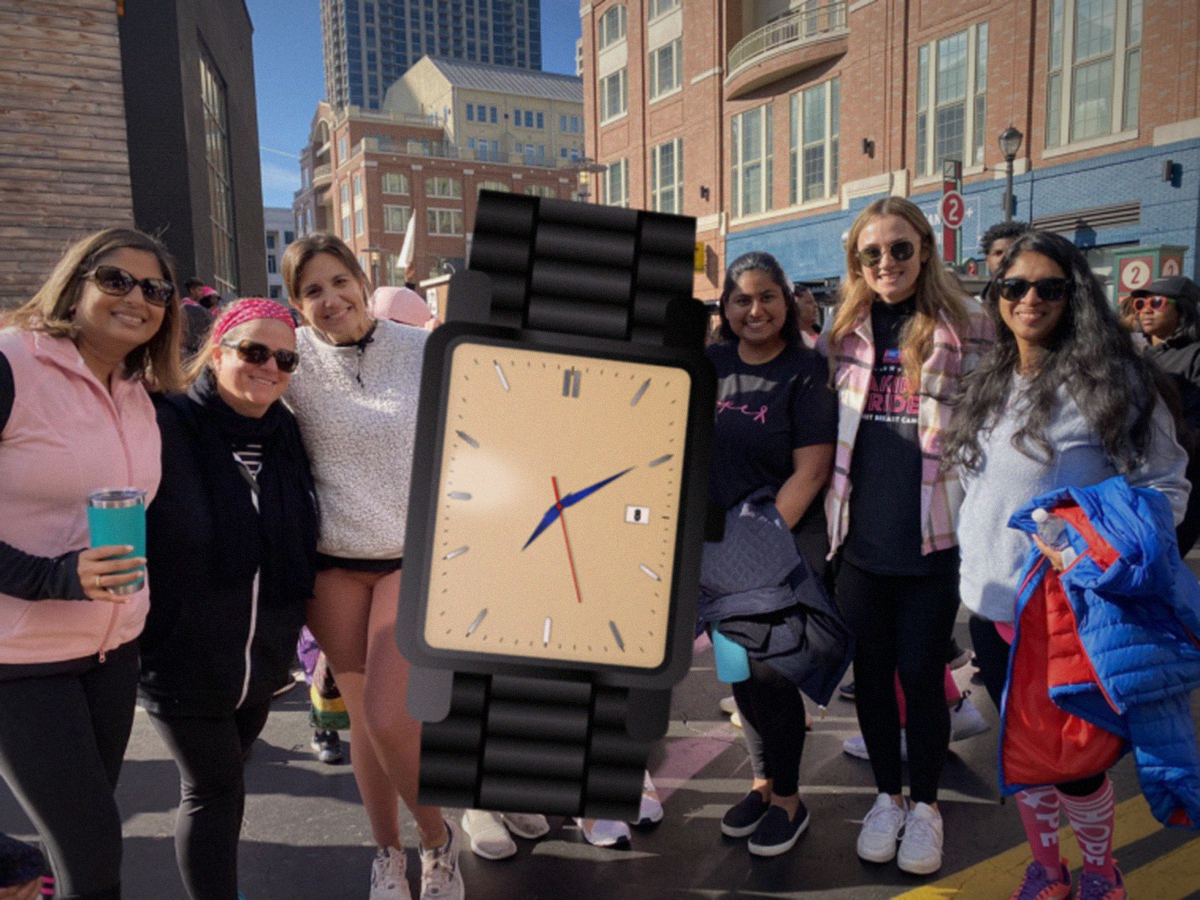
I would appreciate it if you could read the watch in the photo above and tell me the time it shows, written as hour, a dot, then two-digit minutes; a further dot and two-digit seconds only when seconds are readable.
7.09.27
